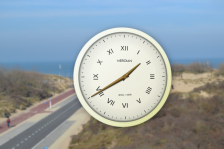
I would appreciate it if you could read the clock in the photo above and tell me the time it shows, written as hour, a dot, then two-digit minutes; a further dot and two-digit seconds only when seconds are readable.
1.40
